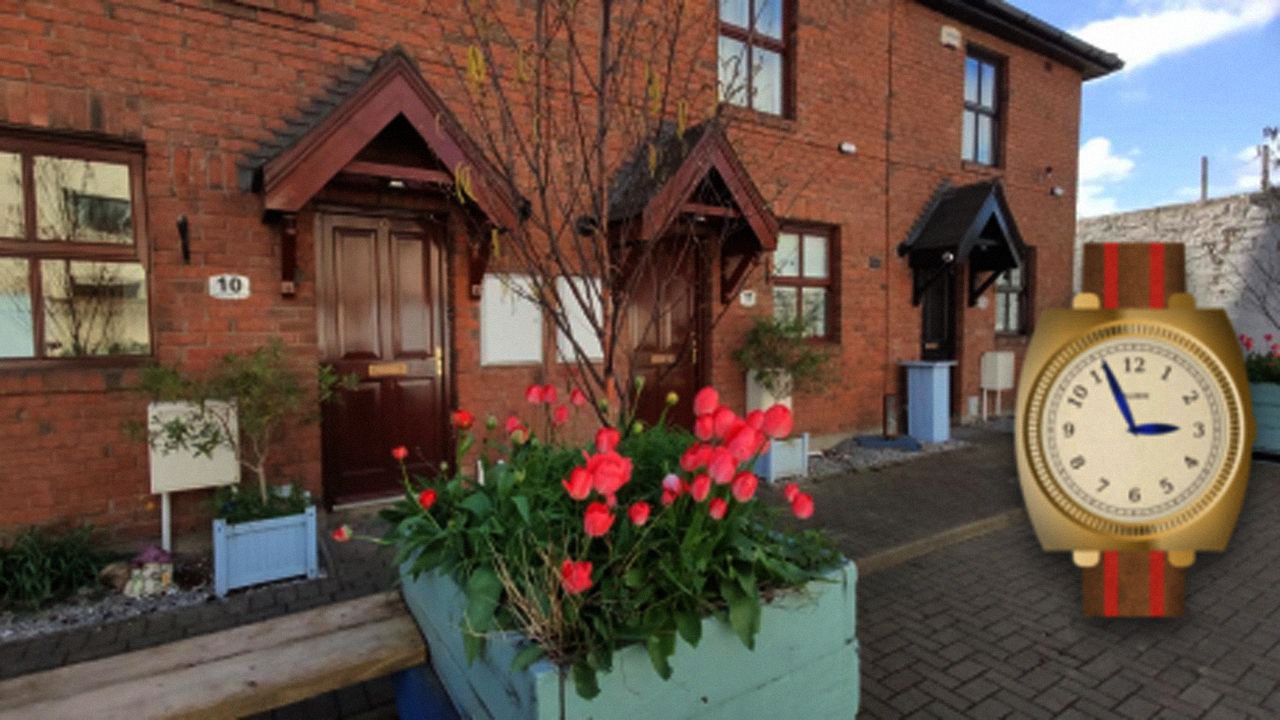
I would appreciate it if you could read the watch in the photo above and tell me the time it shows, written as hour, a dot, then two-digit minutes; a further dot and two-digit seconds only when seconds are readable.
2.56
